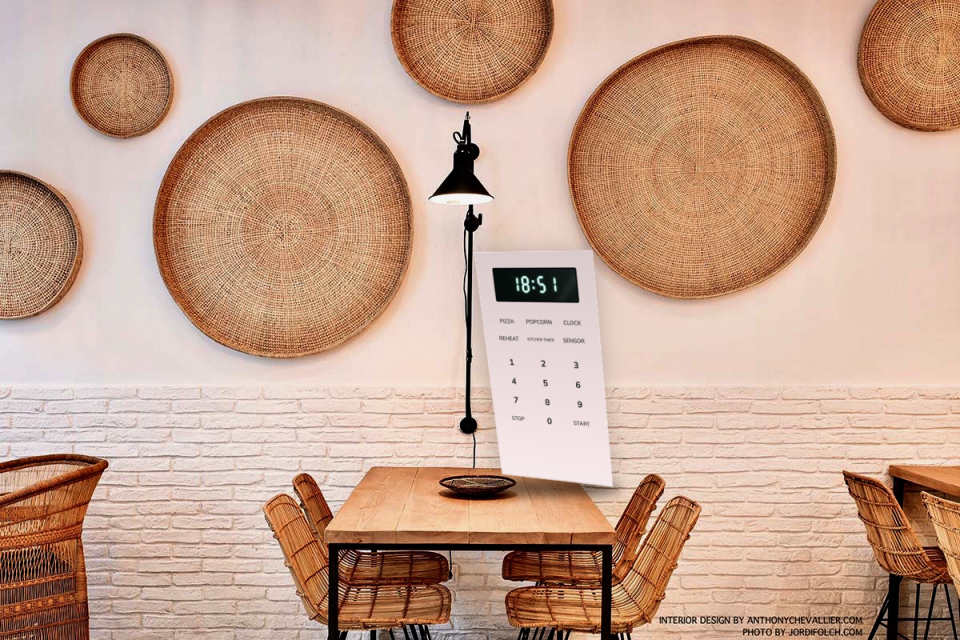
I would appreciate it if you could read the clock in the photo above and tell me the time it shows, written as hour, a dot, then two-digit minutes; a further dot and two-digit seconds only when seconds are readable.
18.51
